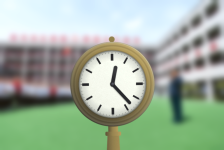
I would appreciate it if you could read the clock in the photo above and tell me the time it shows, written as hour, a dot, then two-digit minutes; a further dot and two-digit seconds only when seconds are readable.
12.23
